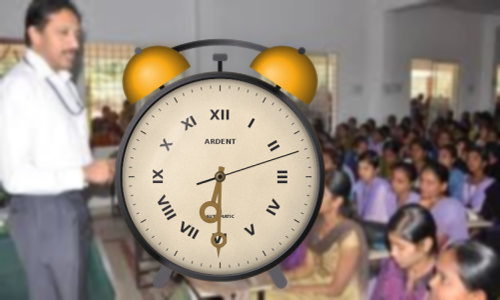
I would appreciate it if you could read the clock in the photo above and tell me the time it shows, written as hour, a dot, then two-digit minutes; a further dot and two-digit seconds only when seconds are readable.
6.30.12
